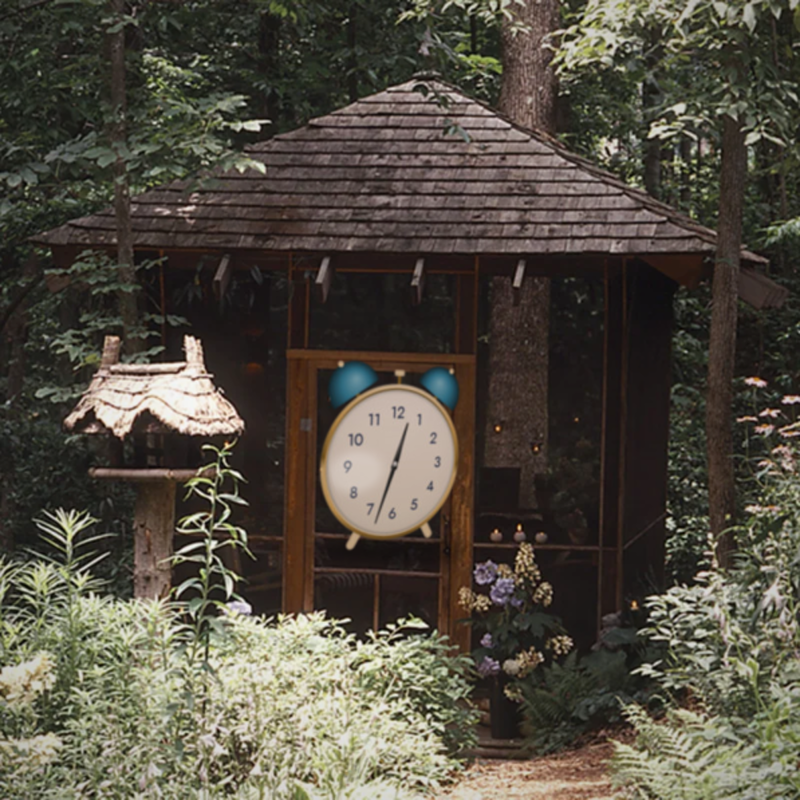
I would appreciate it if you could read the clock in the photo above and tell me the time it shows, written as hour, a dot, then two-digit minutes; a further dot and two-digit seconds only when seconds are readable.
12.33
